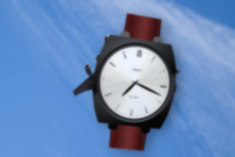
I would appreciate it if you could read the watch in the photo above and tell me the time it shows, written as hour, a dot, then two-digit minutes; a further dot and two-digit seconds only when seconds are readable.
7.18
